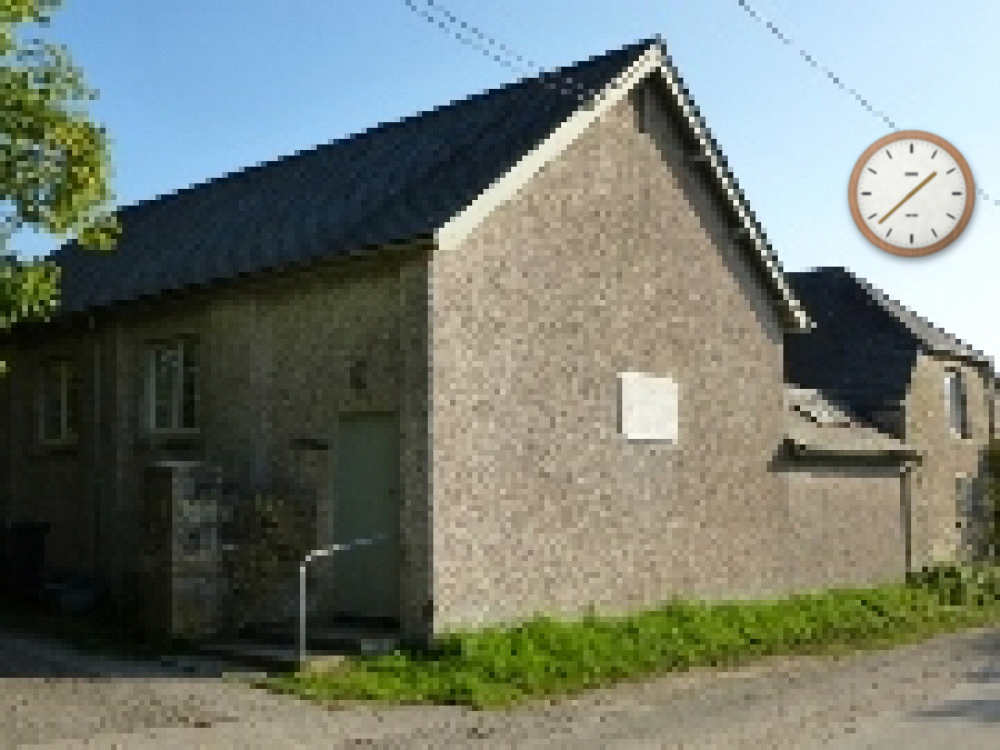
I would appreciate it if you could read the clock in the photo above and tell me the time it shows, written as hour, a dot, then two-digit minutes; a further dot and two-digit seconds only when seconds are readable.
1.38
